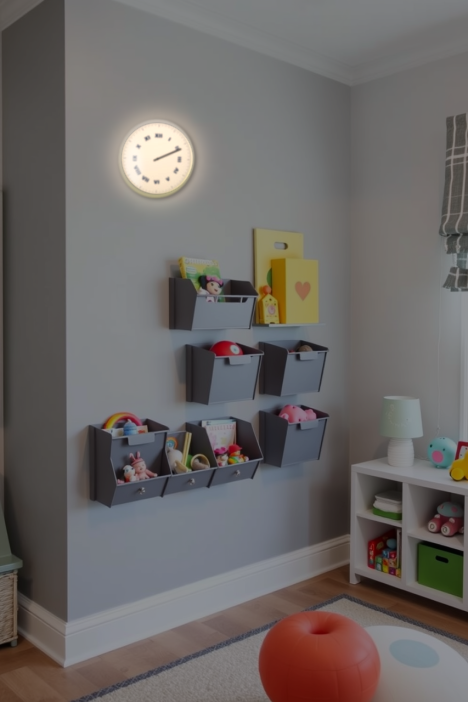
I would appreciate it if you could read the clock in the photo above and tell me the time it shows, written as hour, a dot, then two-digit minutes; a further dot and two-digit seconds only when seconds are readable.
2.11
